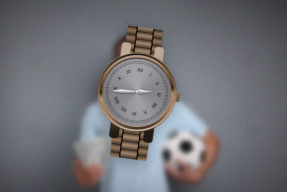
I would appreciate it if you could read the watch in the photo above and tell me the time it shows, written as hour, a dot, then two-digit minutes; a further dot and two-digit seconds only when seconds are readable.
2.44
